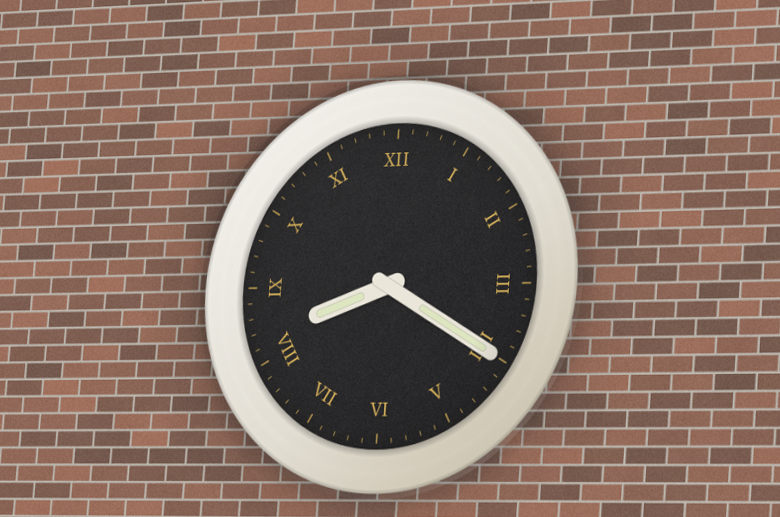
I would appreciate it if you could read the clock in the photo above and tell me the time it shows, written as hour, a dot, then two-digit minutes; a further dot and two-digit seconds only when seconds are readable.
8.20
